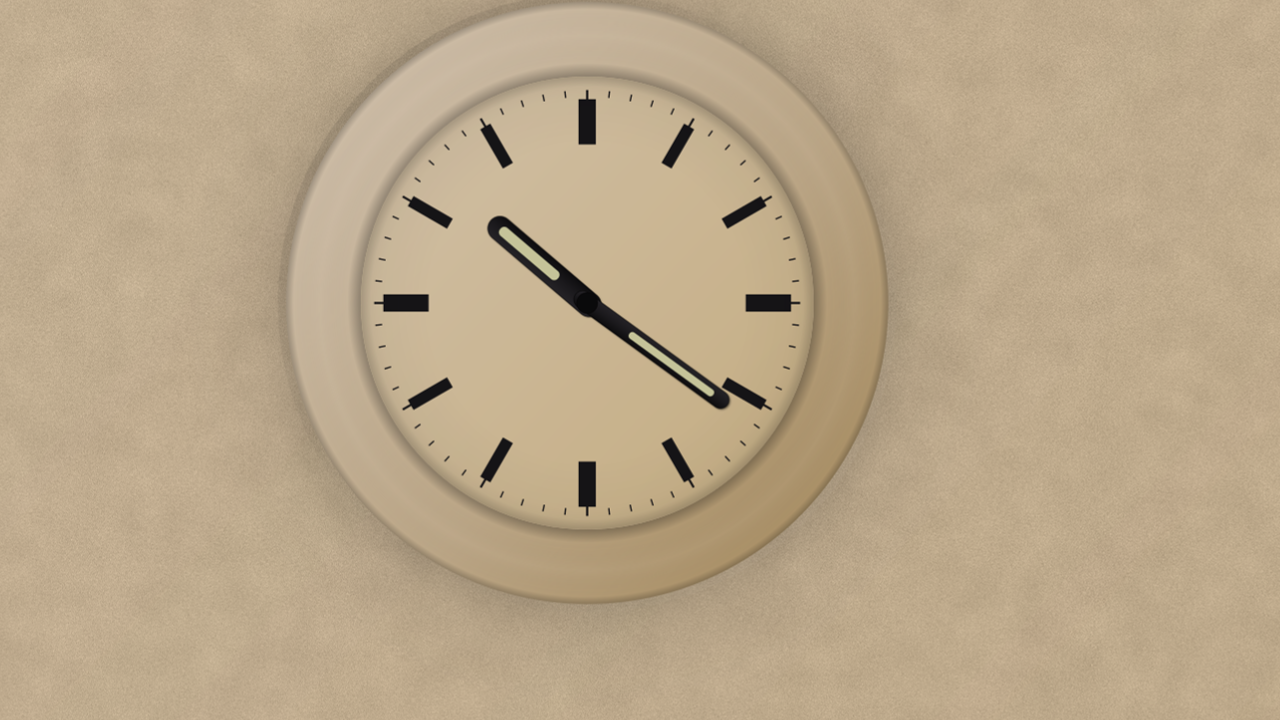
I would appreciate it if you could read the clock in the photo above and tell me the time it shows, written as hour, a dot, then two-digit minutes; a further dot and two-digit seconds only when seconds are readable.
10.21
